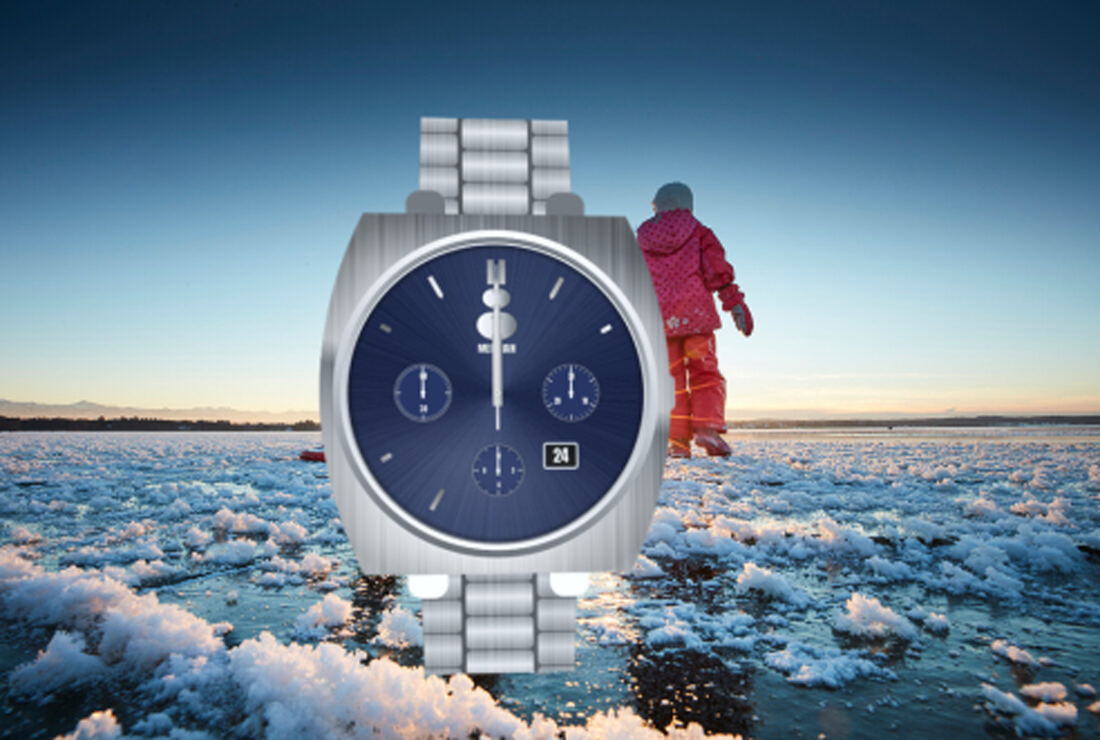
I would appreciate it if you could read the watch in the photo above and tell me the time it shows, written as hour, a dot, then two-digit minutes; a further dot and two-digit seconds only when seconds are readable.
12.00
